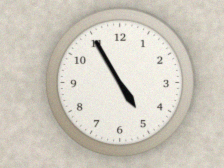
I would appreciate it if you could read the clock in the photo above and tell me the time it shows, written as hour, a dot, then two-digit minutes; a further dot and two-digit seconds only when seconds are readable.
4.55
